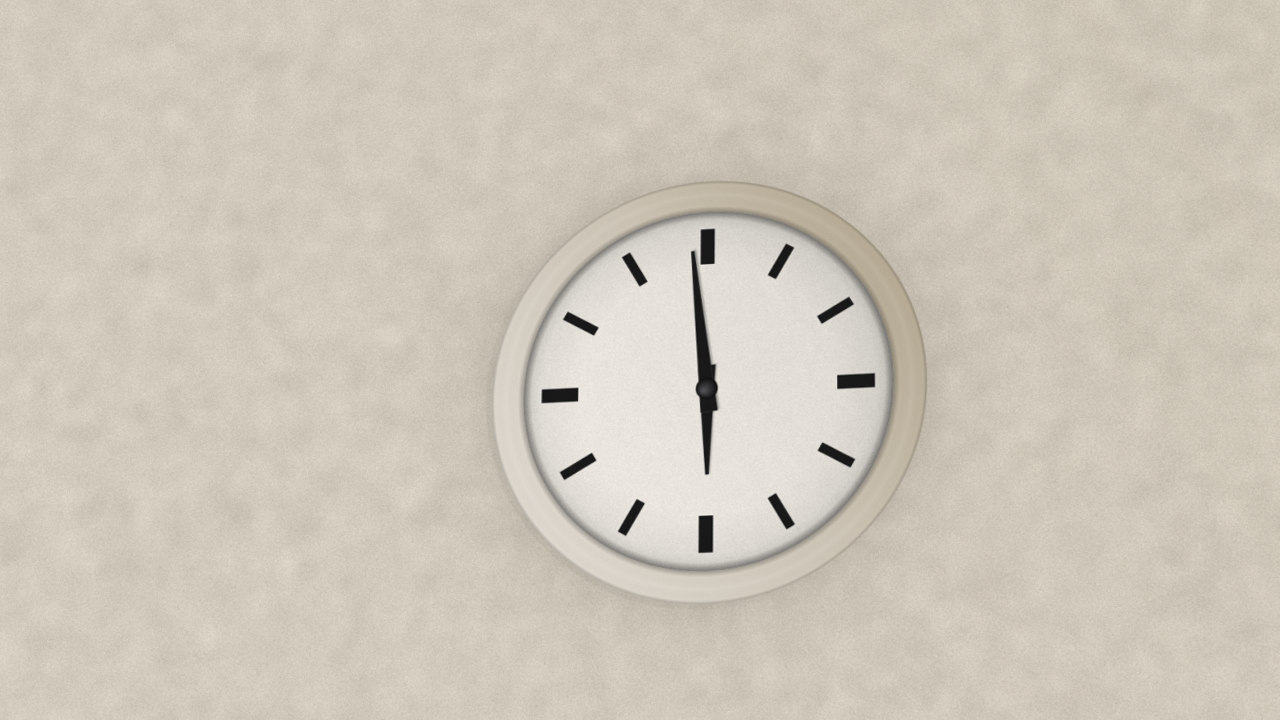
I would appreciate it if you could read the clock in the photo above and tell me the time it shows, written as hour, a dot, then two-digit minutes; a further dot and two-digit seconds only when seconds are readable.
5.59
